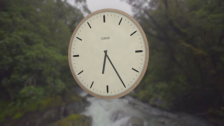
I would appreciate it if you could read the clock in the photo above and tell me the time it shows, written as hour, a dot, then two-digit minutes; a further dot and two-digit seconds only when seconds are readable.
6.25
